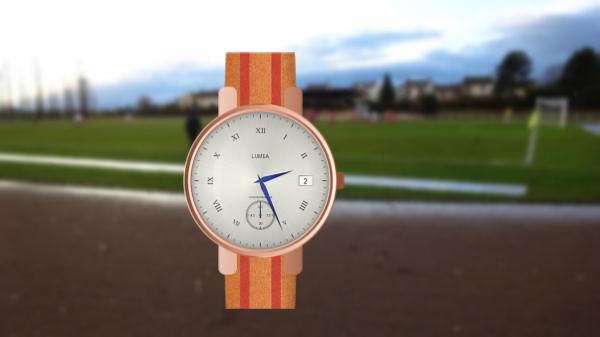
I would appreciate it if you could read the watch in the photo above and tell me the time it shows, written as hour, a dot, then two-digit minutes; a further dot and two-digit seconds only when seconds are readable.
2.26
